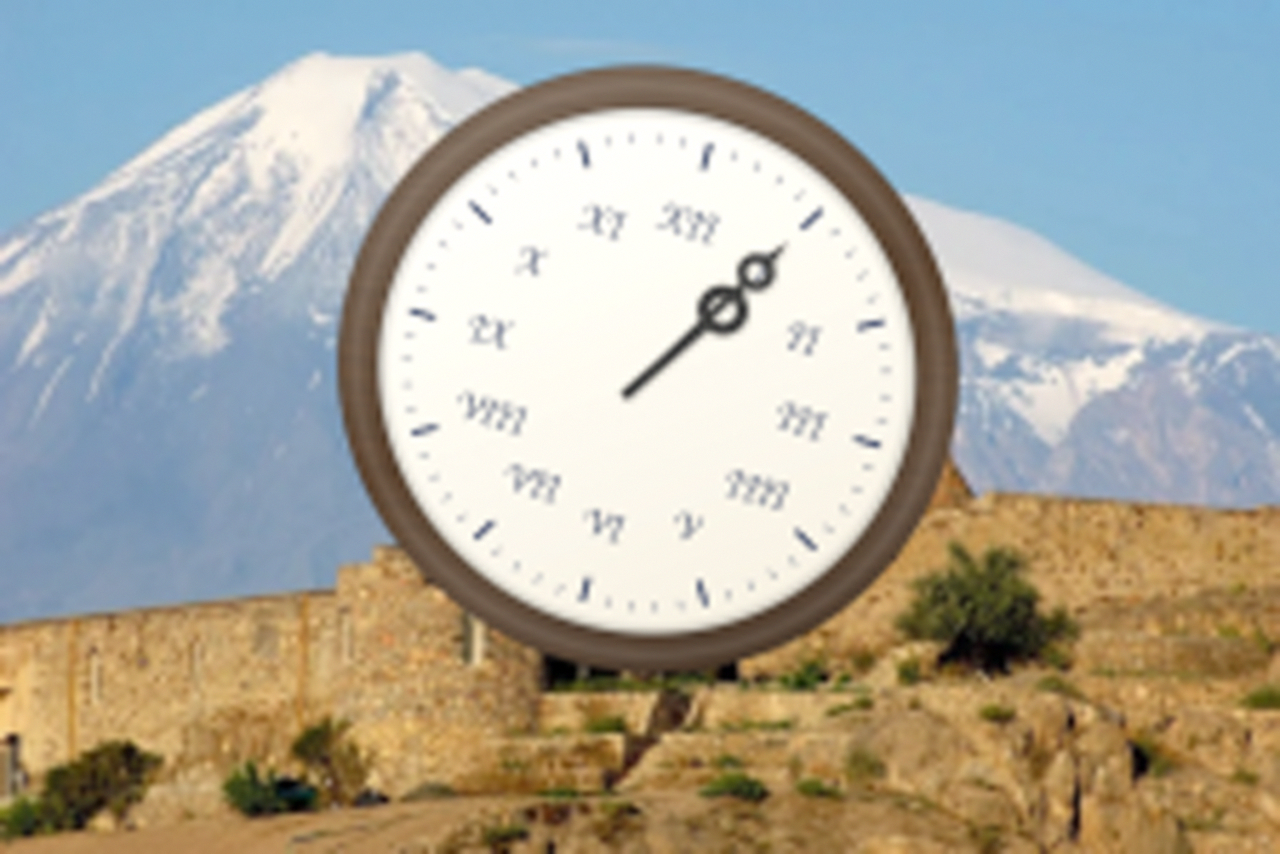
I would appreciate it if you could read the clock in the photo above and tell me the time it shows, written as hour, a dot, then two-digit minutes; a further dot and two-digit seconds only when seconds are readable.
1.05
